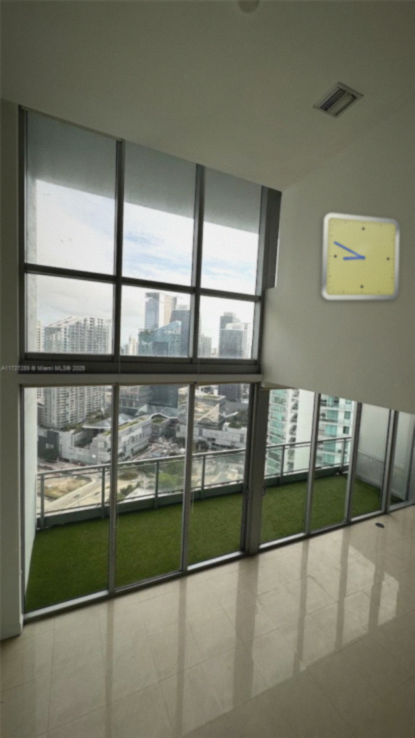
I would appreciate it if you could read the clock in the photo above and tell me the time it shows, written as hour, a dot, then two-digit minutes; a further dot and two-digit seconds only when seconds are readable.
8.49
